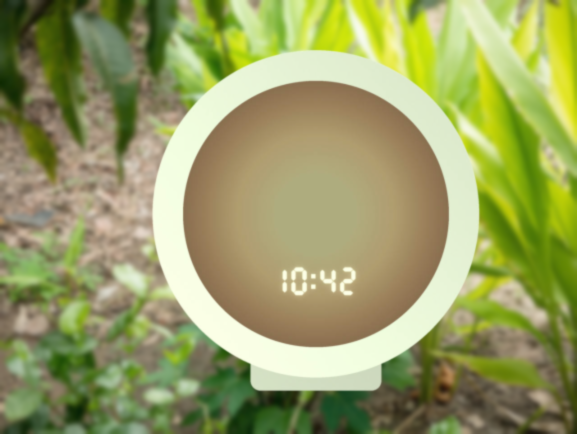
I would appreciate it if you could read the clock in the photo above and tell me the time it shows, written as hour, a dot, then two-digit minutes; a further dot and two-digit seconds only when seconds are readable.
10.42
